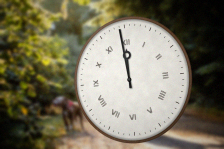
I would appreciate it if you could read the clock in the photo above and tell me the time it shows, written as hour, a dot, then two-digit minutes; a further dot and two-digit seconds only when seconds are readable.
11.59
